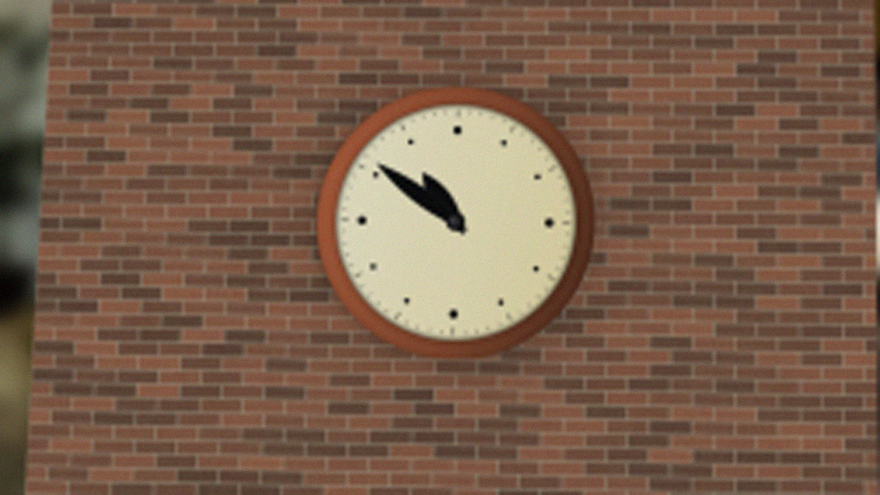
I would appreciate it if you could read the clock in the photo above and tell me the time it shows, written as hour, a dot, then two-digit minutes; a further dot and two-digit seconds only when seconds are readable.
10.51
